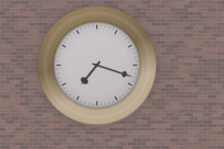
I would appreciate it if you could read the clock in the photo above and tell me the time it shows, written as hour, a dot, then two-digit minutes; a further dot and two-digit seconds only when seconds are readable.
7.18
